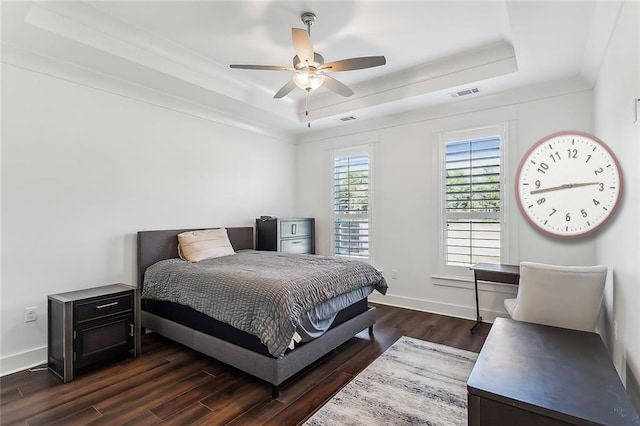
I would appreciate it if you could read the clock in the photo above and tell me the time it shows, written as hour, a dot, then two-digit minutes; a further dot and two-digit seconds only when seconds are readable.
2.43
